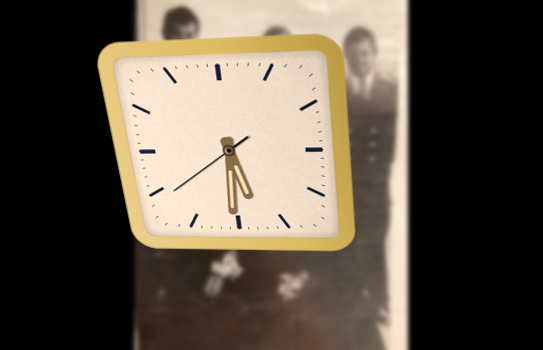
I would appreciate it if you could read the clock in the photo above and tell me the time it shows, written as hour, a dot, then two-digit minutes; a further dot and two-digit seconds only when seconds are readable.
5.30.39
